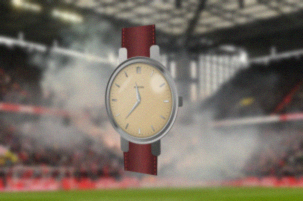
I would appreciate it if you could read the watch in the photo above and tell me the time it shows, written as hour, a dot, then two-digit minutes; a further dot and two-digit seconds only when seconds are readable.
11.37
